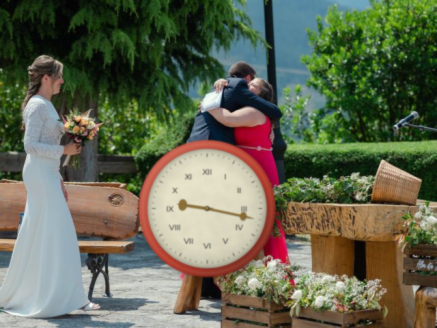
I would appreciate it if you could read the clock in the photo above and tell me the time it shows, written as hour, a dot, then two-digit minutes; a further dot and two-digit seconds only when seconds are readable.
9.17
